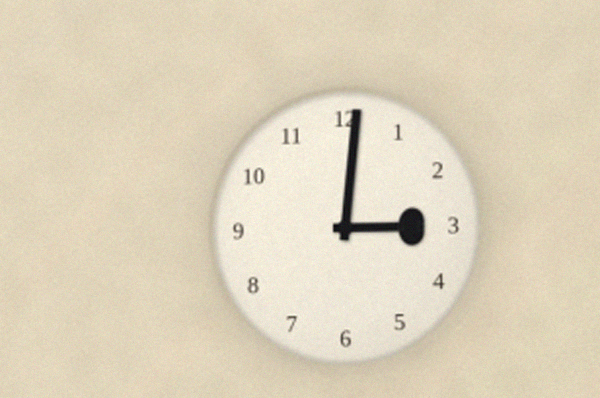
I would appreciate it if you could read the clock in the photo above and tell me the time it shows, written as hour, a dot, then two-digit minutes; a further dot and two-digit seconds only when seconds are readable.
3.01
